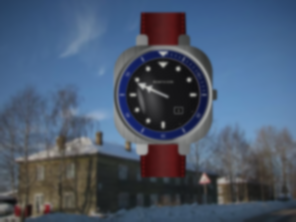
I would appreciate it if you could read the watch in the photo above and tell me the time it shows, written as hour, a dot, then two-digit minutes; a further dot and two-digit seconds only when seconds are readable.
9.49
